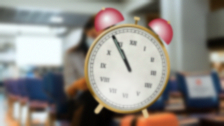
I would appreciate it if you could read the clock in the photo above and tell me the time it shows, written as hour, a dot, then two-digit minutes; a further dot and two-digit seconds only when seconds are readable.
10.54
